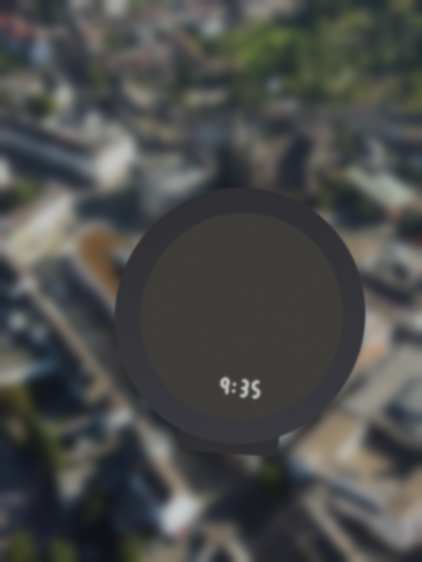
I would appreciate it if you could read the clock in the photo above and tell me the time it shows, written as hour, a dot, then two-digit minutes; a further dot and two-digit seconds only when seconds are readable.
9.35
